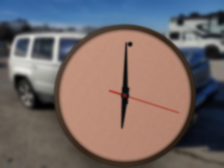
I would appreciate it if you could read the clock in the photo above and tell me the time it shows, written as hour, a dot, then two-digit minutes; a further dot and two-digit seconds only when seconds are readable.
5.59.17
